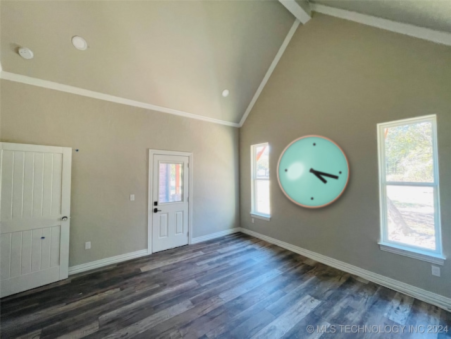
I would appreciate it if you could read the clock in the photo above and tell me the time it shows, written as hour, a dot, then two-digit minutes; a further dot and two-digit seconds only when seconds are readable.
4.17
